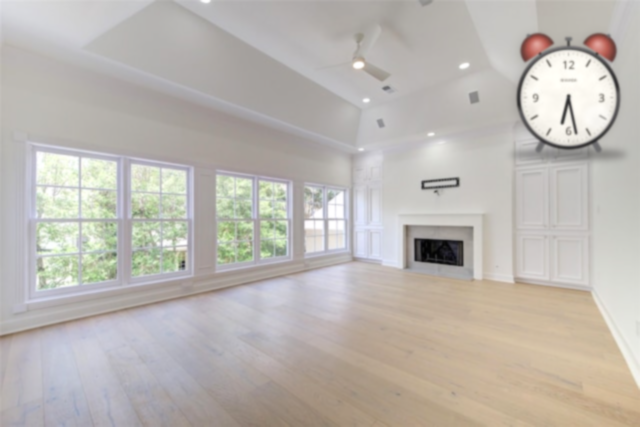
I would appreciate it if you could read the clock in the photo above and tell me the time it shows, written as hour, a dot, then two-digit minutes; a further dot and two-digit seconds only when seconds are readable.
6.28
